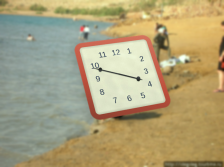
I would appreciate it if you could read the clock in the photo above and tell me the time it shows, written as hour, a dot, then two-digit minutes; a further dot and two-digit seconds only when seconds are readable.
3.49
